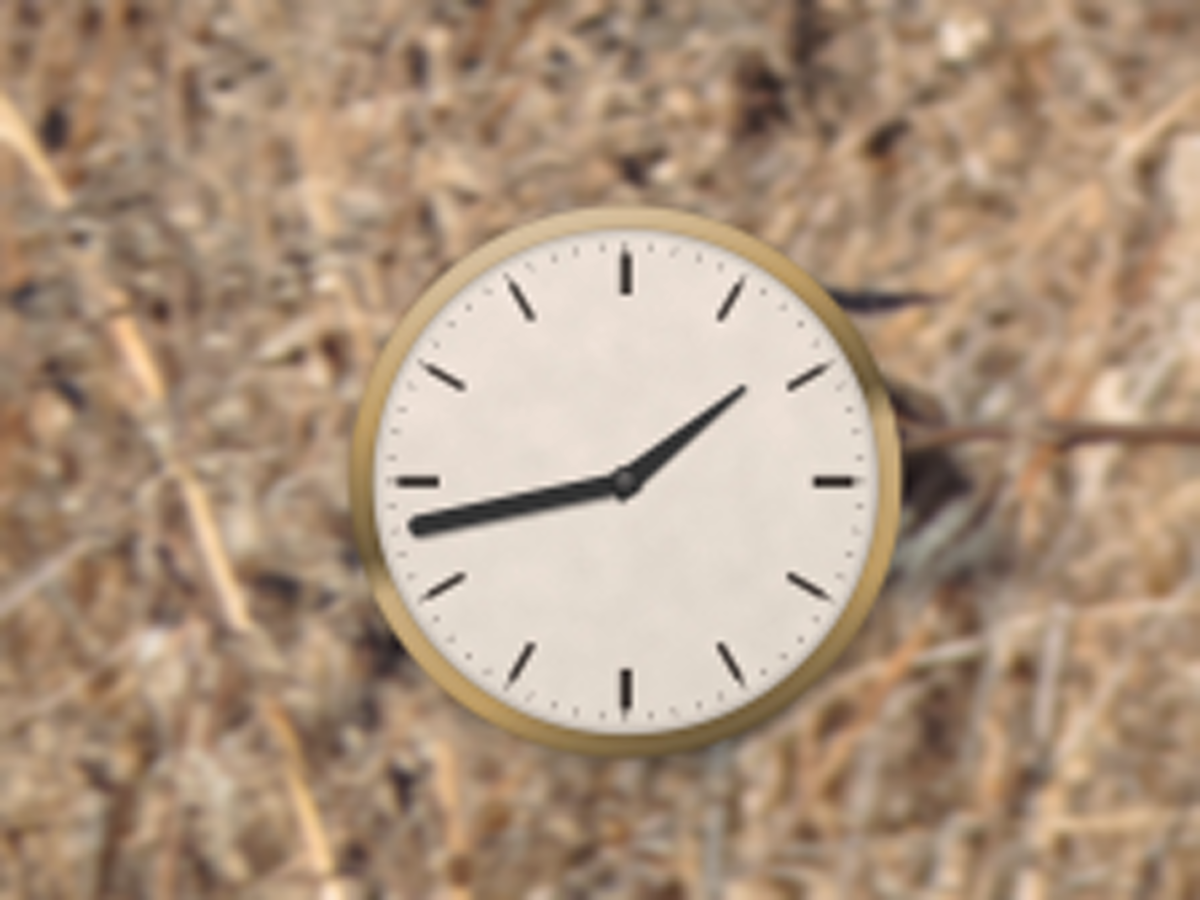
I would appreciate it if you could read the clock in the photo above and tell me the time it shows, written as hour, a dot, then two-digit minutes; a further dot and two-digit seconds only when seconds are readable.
1.43
